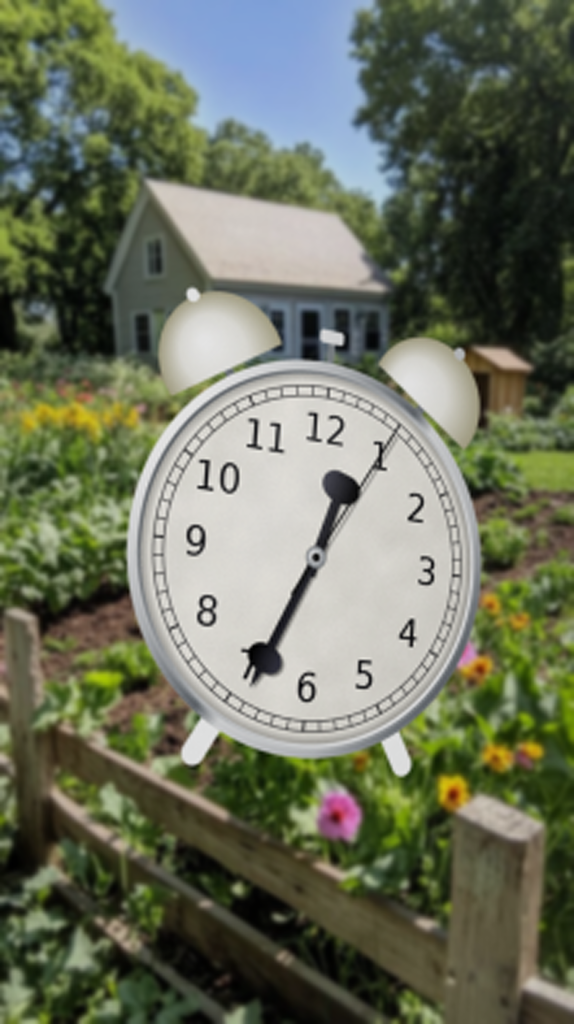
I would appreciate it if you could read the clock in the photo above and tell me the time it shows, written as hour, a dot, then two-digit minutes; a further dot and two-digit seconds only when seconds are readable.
12.34.05
